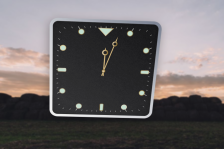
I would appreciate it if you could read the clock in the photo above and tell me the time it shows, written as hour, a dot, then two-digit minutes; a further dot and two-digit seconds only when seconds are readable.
12.03
